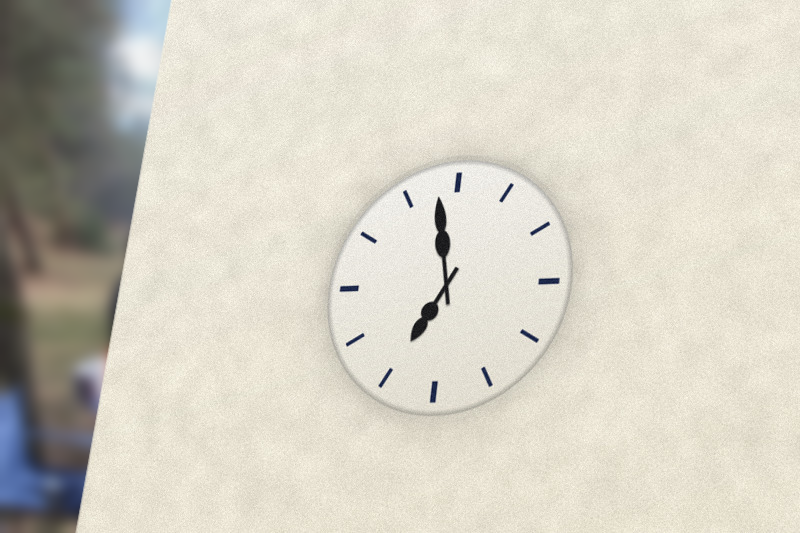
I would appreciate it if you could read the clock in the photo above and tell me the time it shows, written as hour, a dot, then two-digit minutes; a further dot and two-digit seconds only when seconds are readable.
6.58
